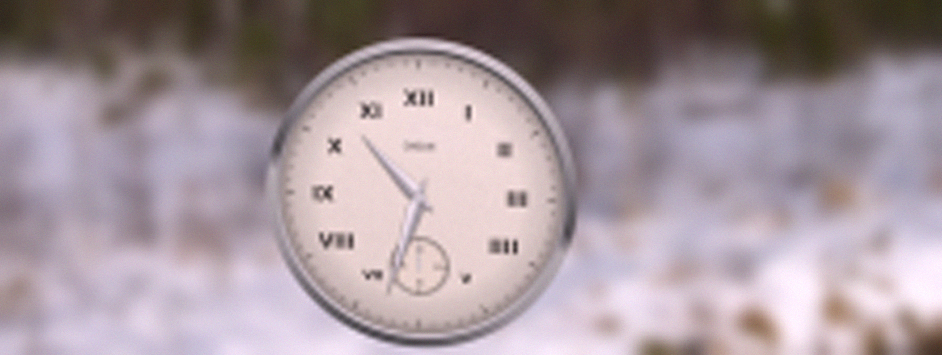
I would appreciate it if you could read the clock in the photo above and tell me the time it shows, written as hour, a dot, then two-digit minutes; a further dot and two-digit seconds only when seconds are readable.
10.33
